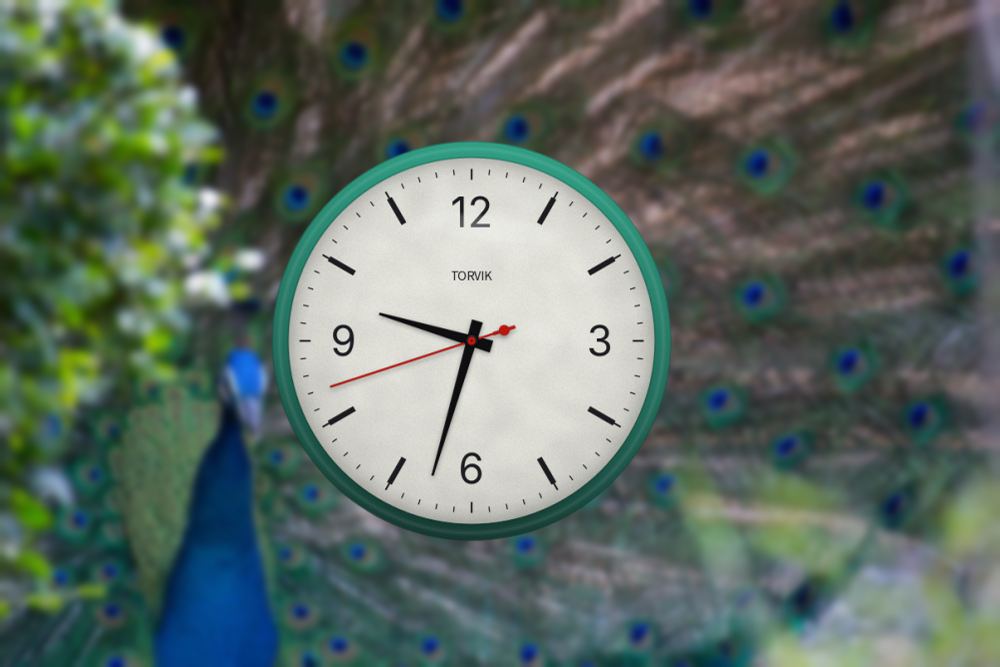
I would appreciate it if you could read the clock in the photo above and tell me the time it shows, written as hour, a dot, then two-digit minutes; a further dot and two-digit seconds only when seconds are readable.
9.32.42
